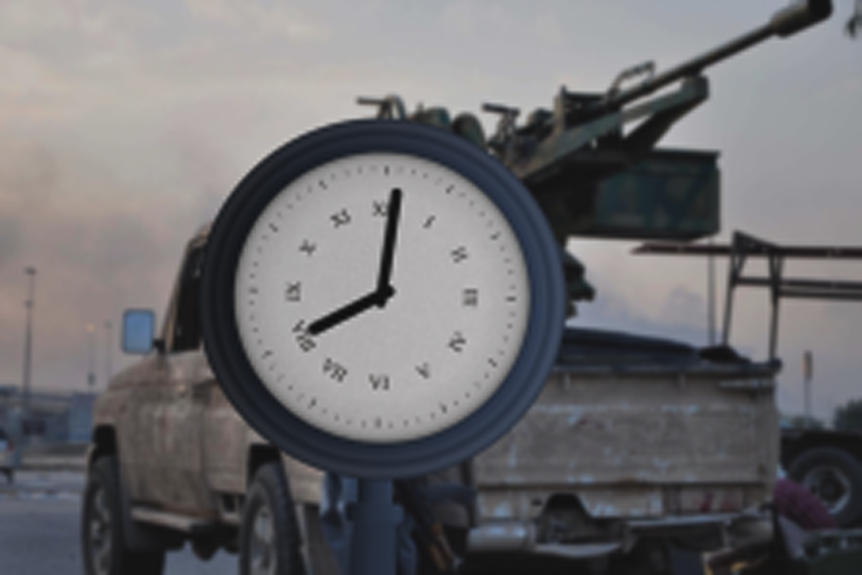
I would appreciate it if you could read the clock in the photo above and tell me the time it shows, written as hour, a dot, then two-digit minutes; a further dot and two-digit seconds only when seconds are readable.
8.01
